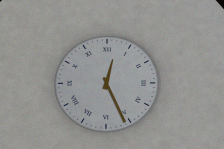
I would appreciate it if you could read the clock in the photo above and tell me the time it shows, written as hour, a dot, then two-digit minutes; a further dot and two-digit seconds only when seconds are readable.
12.26
